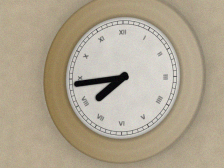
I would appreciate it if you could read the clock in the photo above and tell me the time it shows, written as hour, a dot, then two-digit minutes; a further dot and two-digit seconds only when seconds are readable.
7.44
